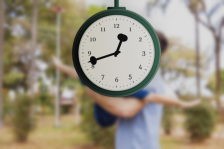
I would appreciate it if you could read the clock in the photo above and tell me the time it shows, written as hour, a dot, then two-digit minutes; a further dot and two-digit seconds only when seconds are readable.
12.42
